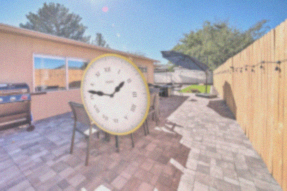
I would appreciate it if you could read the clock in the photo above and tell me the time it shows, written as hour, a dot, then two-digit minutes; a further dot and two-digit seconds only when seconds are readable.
1.47
